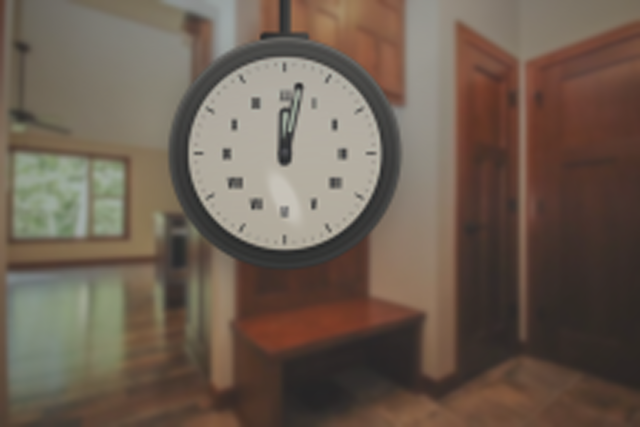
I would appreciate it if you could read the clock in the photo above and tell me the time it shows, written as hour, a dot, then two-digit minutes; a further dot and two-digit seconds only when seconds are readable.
12.02
